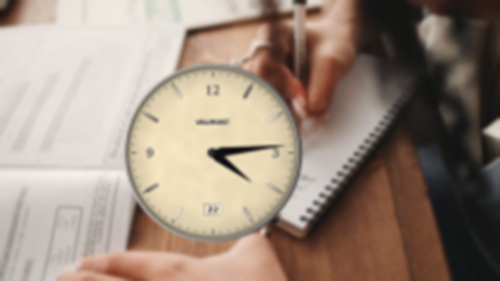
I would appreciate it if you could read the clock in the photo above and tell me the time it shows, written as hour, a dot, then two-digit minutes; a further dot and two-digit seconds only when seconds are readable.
4.14
